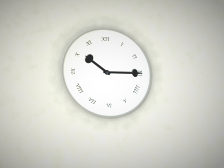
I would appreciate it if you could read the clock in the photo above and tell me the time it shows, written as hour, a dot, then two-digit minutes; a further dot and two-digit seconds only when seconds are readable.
10.15
